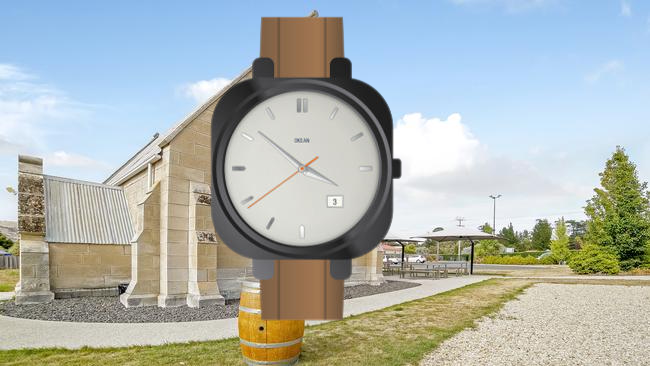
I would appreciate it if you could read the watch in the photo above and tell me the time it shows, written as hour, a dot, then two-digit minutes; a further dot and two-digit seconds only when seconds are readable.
3.51.39
